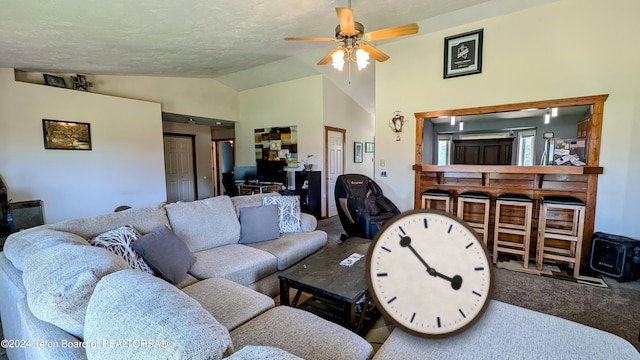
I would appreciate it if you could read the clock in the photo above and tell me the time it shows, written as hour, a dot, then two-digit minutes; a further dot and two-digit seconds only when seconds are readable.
3.54
